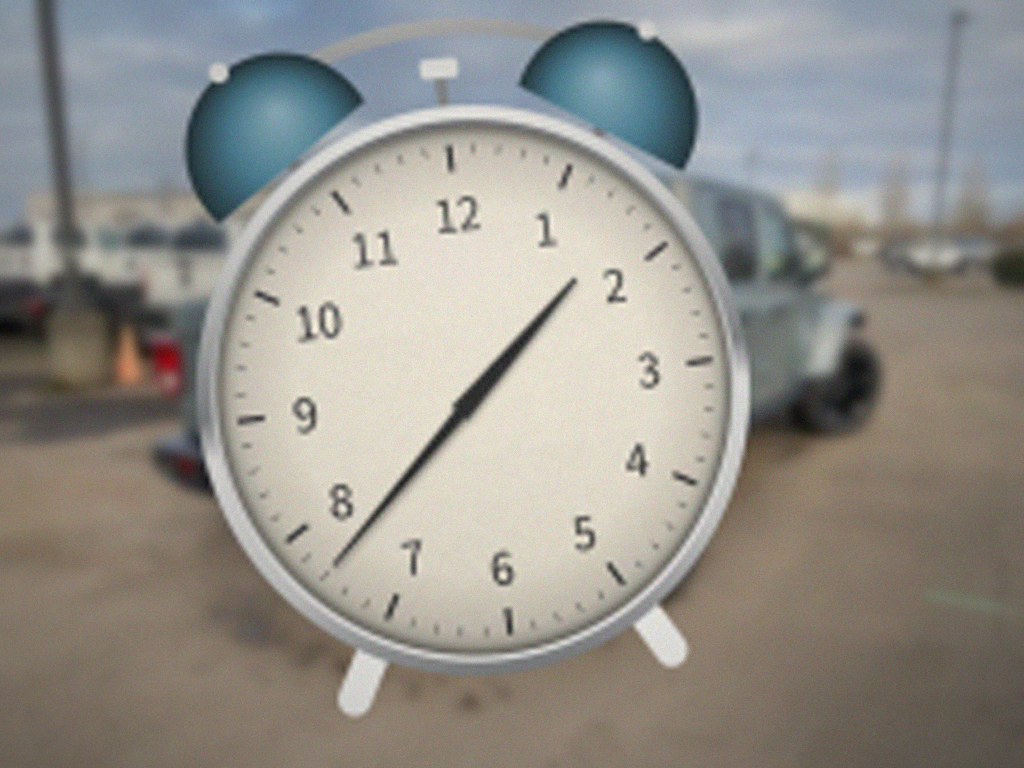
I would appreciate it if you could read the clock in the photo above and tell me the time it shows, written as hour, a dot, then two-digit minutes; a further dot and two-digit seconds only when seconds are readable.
1.38
